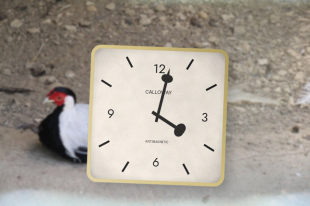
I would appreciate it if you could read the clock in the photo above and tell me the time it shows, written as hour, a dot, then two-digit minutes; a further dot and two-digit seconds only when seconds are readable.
4.02
